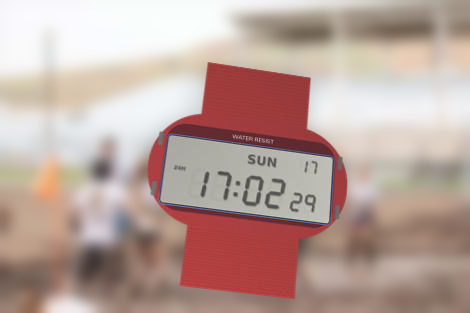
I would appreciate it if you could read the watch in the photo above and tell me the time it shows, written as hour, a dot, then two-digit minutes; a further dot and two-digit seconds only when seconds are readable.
17.02.29
